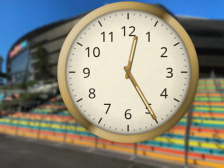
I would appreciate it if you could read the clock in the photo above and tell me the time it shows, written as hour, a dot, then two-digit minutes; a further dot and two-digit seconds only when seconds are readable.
12.25
